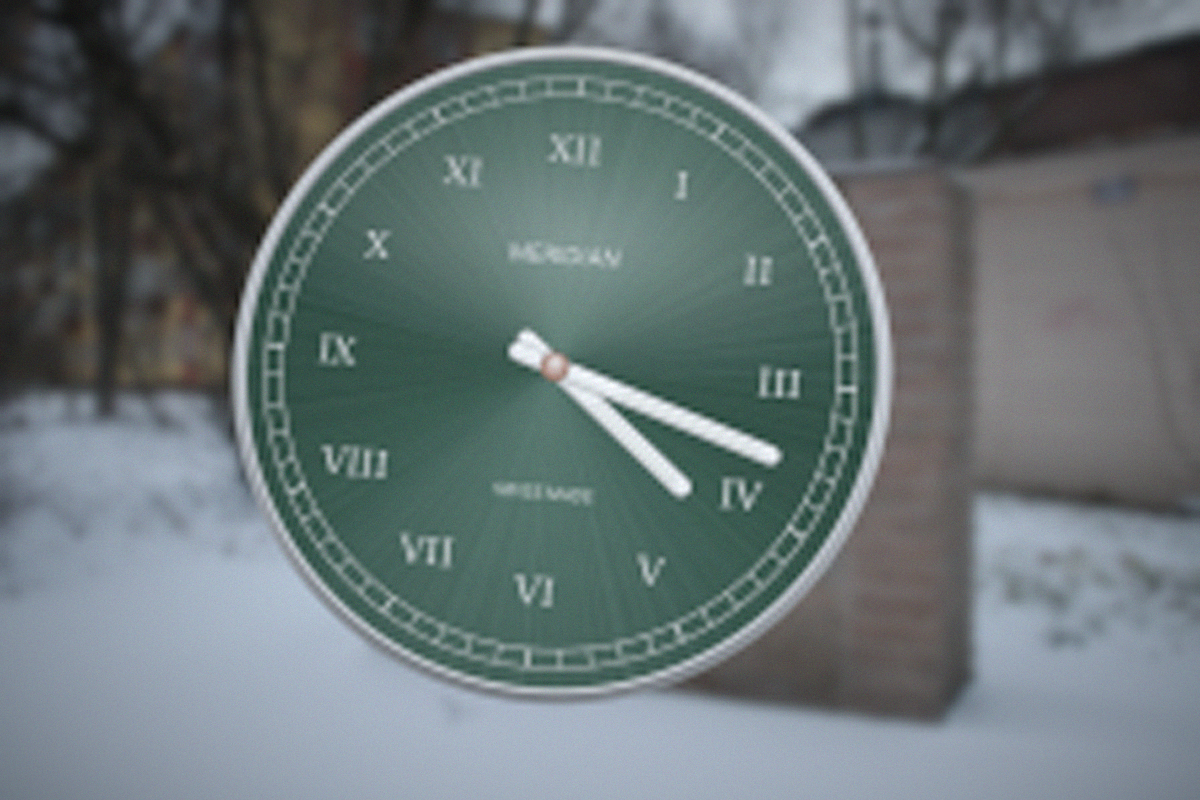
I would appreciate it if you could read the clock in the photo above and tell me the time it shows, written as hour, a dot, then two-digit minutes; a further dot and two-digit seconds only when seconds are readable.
4.18
